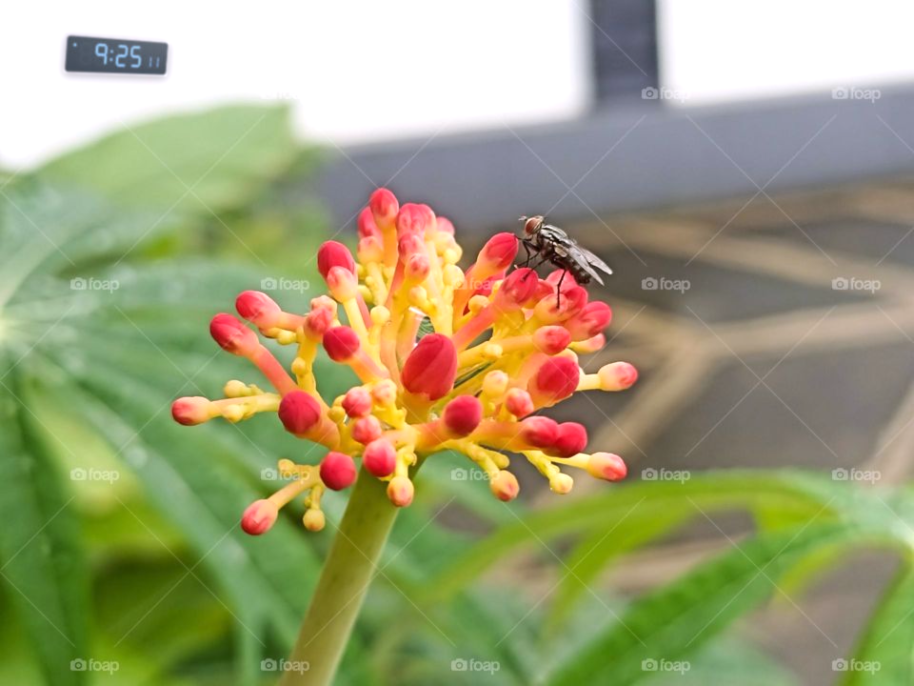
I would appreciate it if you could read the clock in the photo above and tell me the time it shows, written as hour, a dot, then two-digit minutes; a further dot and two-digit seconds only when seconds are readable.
9.25.11
